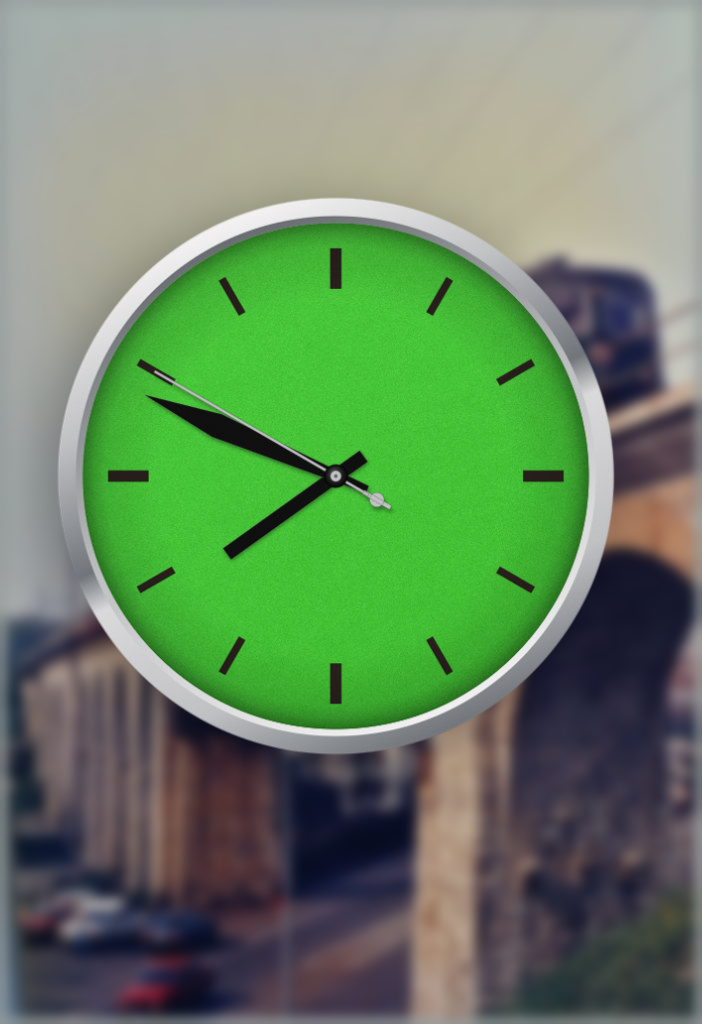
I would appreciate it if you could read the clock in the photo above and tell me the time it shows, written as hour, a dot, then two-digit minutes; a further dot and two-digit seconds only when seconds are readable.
7.48.50
